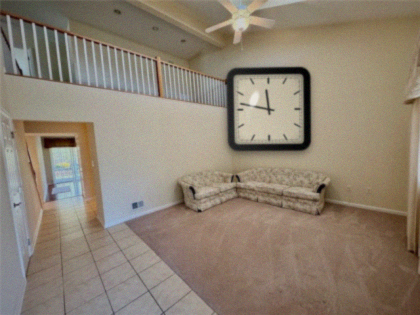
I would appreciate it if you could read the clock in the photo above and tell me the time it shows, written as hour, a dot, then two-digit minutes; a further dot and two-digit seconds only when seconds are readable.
11.47
